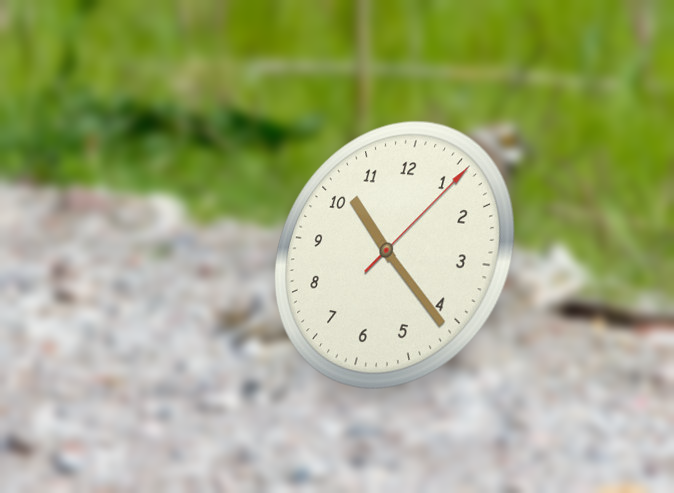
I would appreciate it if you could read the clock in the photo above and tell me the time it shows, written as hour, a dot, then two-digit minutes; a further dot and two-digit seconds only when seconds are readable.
10.21.06
